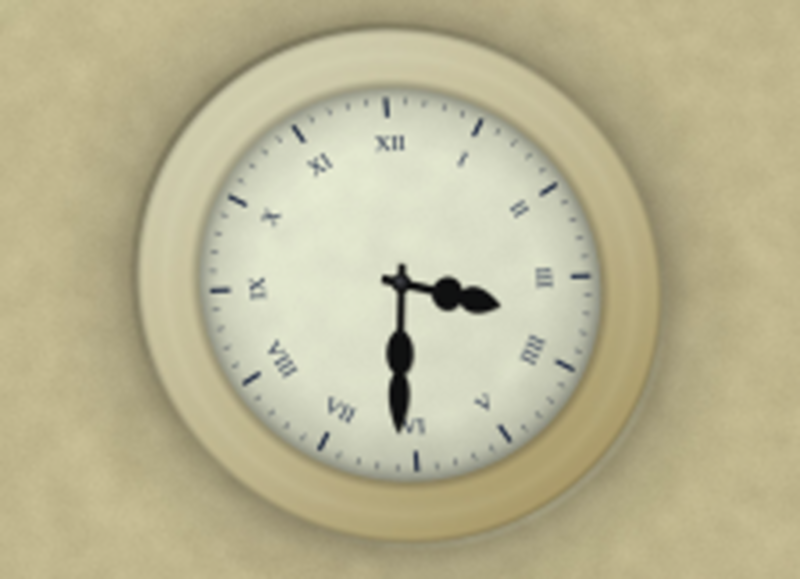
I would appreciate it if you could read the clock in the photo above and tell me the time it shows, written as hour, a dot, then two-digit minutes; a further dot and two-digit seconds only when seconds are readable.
3.31
